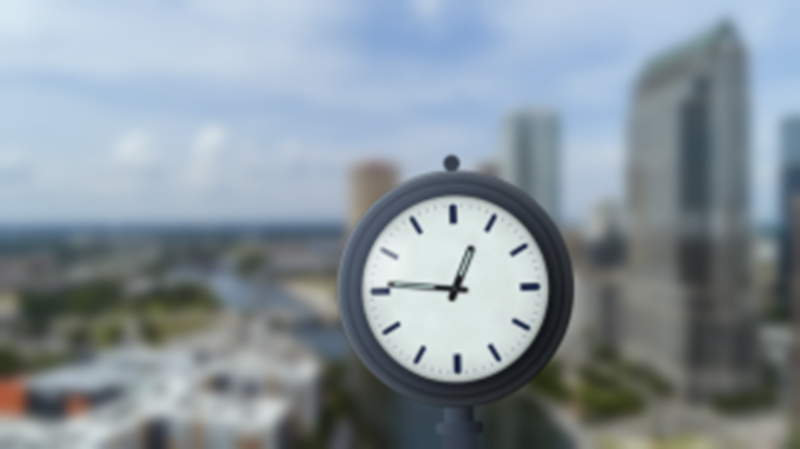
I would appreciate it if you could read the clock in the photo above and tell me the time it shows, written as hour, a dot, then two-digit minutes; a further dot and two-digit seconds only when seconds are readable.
12.46
